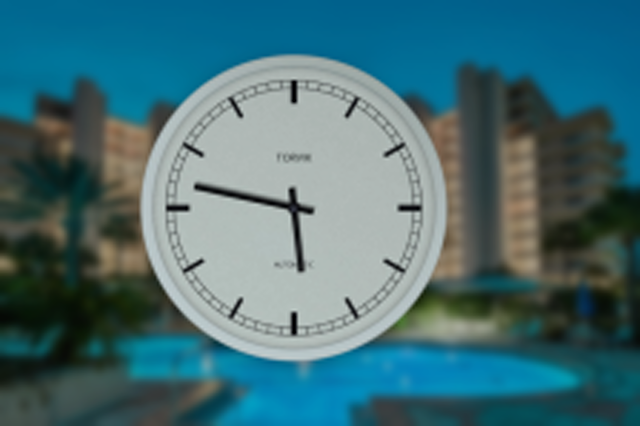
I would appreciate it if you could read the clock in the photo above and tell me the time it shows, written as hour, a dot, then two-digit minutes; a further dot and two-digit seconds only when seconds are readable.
5.47
